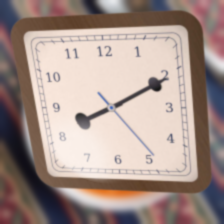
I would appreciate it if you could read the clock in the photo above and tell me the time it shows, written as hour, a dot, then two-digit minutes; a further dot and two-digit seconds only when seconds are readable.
8.10.24
